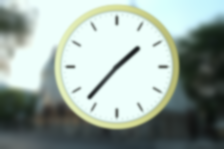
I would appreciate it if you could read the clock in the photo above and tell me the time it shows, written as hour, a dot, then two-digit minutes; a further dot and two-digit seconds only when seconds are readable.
1.37
